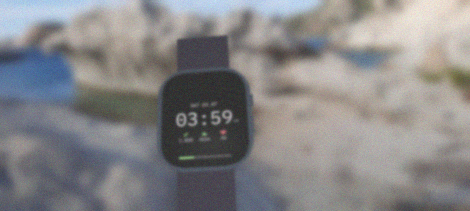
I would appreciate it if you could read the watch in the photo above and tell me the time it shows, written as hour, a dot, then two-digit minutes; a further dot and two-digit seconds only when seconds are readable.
3.59
